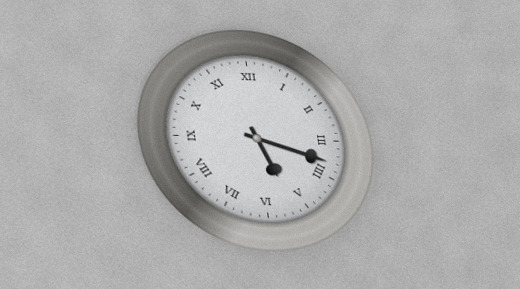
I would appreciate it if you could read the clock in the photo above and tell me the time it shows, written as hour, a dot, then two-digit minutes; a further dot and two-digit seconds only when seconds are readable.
5.18
